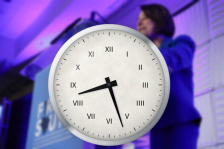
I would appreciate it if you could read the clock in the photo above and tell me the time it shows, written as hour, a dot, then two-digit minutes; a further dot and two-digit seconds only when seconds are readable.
8.27
